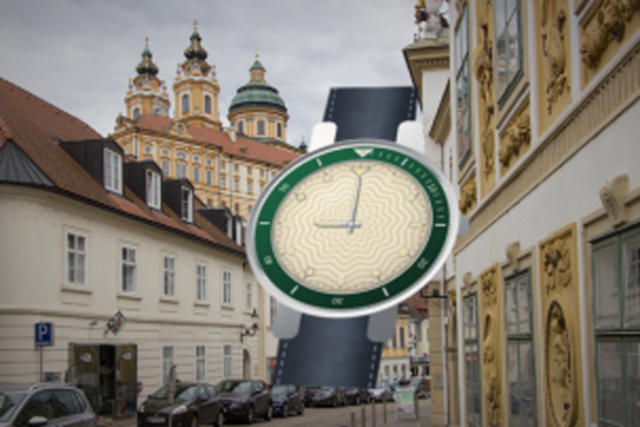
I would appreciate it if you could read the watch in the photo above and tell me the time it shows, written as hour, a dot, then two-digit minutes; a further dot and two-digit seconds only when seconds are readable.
9.00
